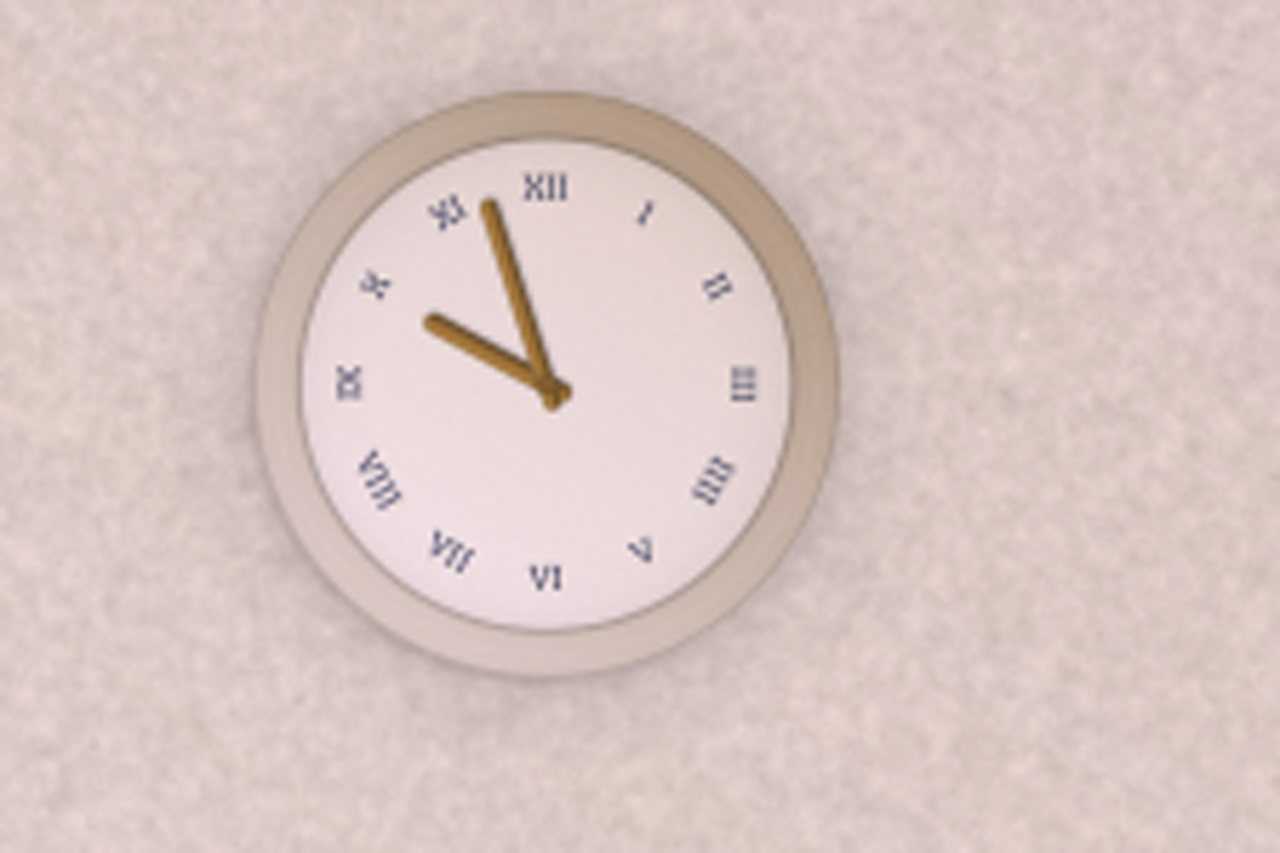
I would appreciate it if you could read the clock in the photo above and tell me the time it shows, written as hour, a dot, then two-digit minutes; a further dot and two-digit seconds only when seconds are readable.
9.57
